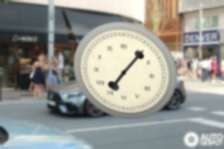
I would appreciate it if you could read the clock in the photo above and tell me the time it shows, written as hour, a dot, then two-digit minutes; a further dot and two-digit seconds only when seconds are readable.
7.06
